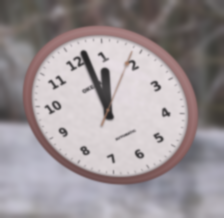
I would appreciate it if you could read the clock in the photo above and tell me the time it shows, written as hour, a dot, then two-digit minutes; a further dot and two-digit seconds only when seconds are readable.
1.02.09
